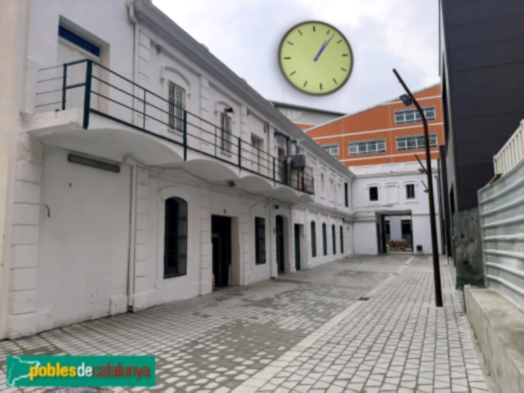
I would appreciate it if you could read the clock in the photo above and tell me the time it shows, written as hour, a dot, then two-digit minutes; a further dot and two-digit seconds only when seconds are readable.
1.07
